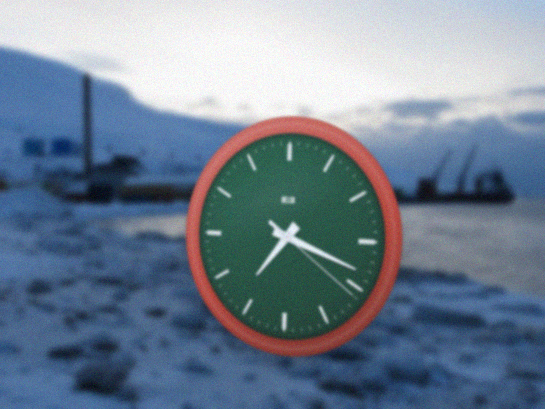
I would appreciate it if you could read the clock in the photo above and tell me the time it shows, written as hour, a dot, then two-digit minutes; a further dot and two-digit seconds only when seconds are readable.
7.18.21
